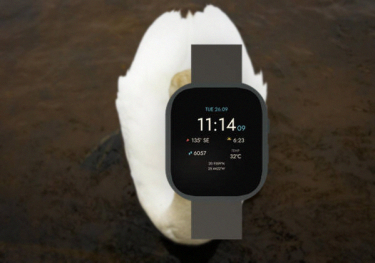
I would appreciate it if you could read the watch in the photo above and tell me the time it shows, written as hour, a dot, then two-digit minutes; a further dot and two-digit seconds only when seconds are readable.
11.14.09
